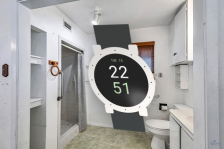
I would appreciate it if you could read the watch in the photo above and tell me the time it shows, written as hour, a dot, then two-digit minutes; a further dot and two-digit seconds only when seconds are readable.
22.51
